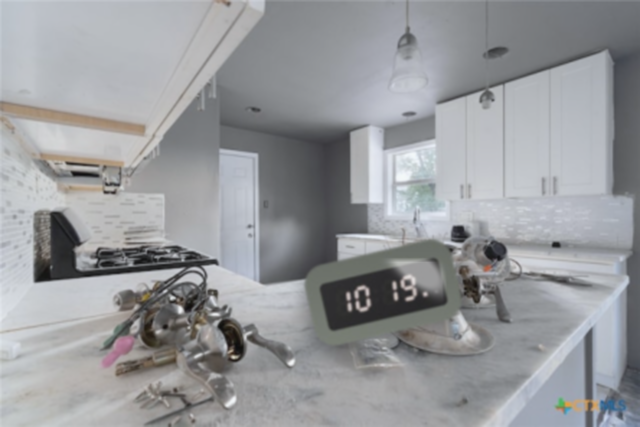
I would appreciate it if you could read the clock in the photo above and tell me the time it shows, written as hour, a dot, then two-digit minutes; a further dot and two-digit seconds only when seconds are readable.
10.19
